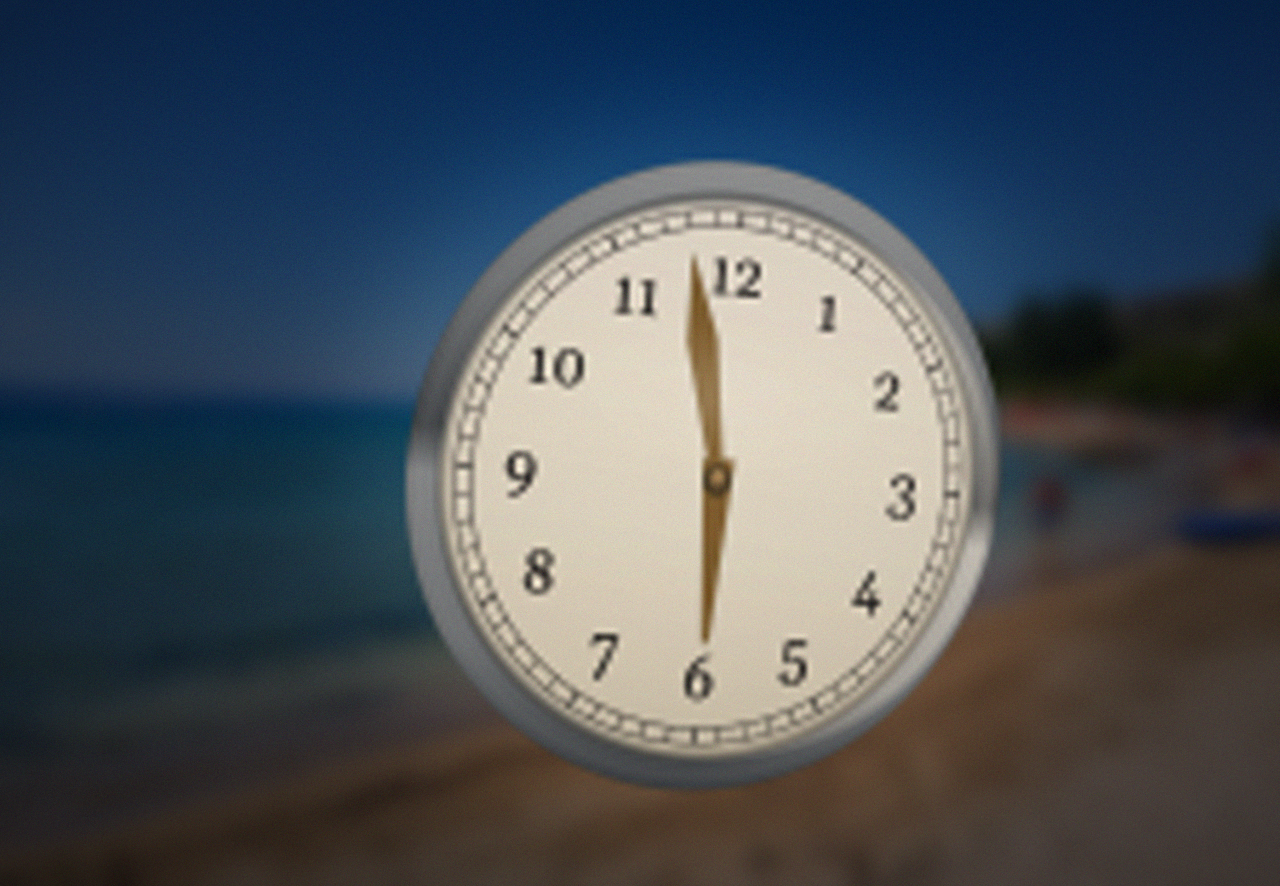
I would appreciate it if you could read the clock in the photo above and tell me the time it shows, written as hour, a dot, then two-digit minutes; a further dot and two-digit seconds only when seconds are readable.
5.58
